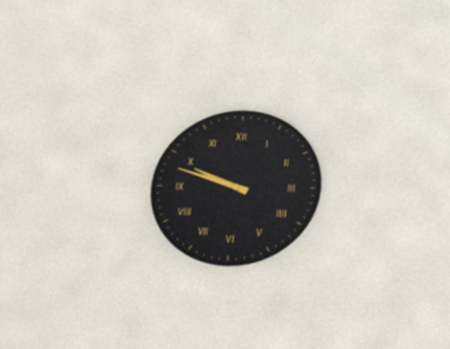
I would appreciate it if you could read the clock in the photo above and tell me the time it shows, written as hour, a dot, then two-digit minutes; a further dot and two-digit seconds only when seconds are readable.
9.48
